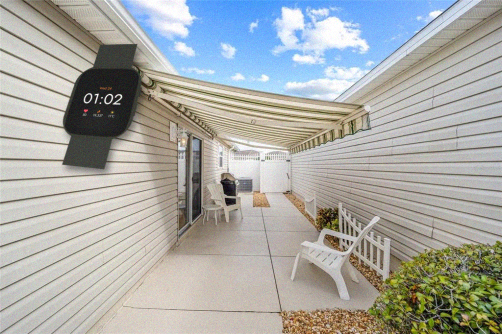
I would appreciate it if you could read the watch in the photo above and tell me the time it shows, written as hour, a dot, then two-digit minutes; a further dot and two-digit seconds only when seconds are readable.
1.02
